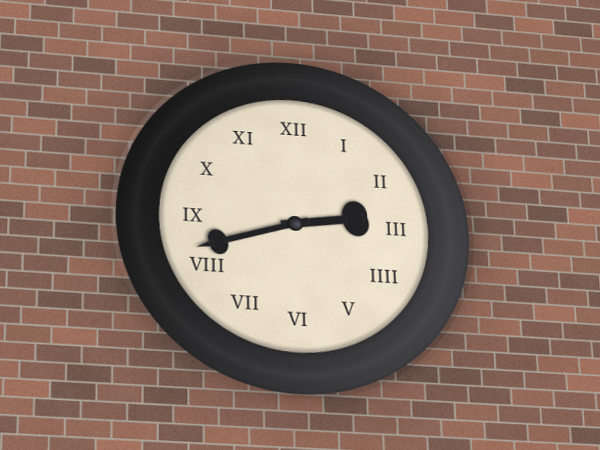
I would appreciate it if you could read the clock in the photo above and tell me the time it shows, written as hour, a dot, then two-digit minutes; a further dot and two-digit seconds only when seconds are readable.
2.42
